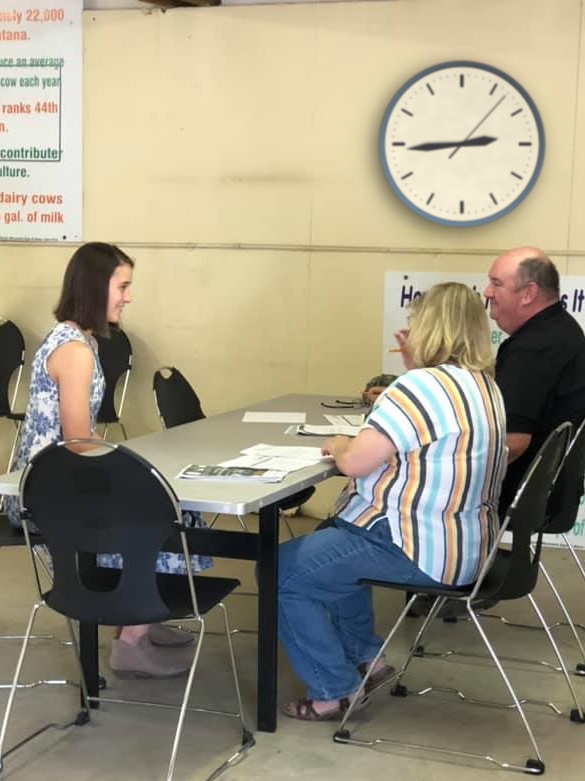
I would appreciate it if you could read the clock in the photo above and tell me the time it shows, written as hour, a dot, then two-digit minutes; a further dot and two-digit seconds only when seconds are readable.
2.44.07
